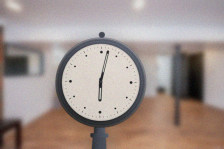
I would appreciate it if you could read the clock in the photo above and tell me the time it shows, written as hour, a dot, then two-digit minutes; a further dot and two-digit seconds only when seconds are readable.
6.02
